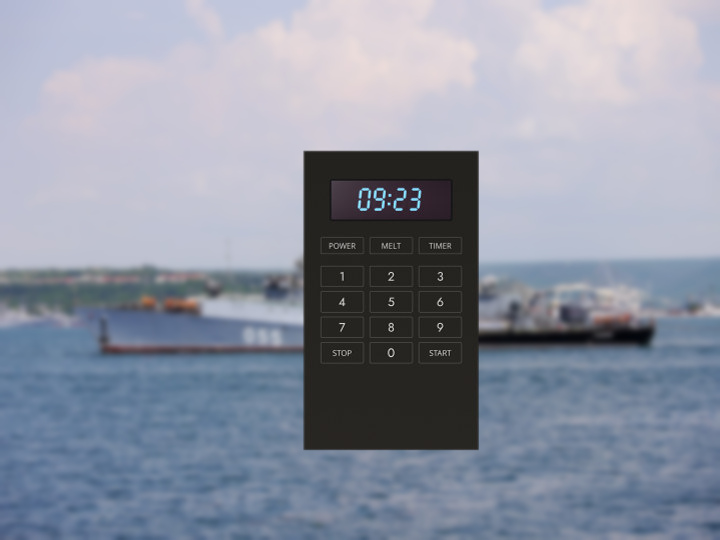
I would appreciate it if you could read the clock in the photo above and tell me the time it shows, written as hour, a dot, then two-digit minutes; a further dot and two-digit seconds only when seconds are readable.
9.23
